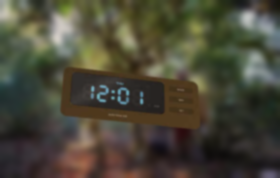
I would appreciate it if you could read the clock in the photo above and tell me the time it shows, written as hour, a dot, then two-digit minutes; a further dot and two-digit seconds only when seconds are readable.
12.01
